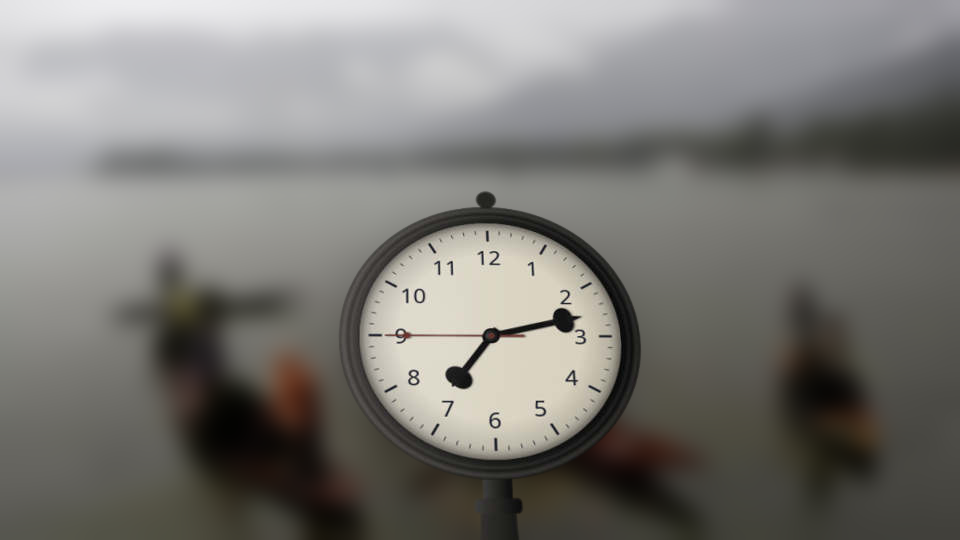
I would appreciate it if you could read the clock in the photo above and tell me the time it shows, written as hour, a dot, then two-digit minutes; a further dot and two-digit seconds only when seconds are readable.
7.12.45
